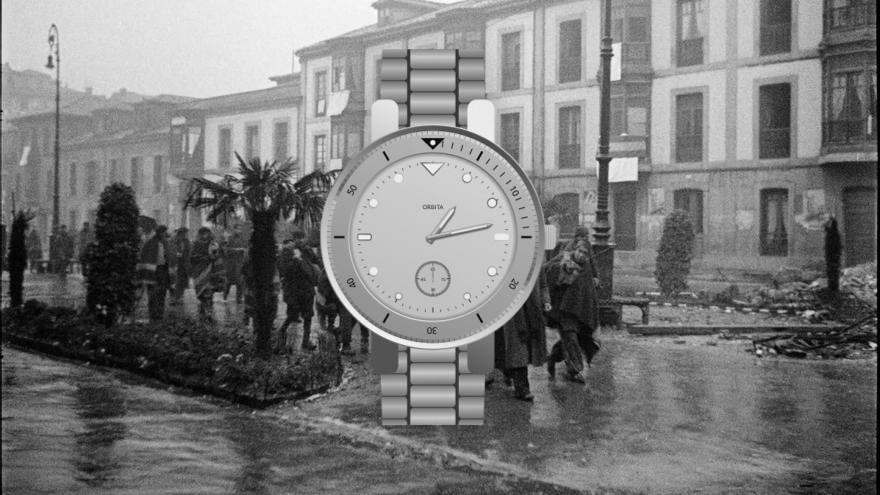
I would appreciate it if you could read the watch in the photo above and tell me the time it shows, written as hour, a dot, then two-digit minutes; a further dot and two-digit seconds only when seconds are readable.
1.13
